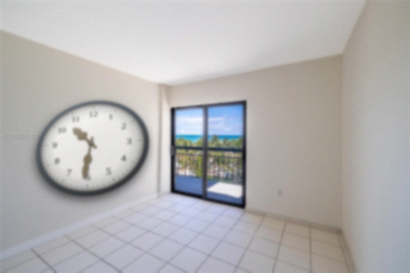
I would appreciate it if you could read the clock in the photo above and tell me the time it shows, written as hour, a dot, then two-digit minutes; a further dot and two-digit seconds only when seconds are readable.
10.31
